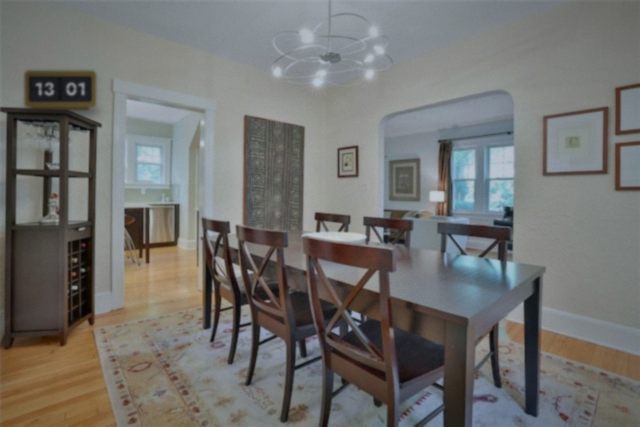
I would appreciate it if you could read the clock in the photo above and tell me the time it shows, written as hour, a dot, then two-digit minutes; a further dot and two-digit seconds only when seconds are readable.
13.01
